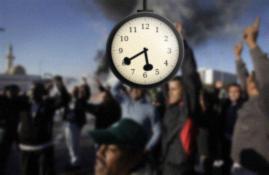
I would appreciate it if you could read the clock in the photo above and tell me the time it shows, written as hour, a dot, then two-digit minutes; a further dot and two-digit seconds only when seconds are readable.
5.40
